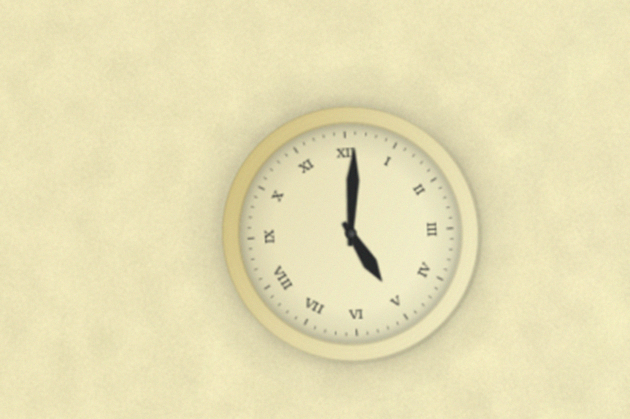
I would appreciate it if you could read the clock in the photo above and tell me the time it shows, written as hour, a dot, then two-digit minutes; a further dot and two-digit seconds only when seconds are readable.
5.01
